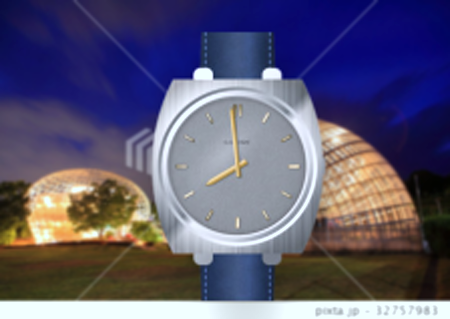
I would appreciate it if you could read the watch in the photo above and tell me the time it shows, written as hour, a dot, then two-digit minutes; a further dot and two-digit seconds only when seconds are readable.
7.59
